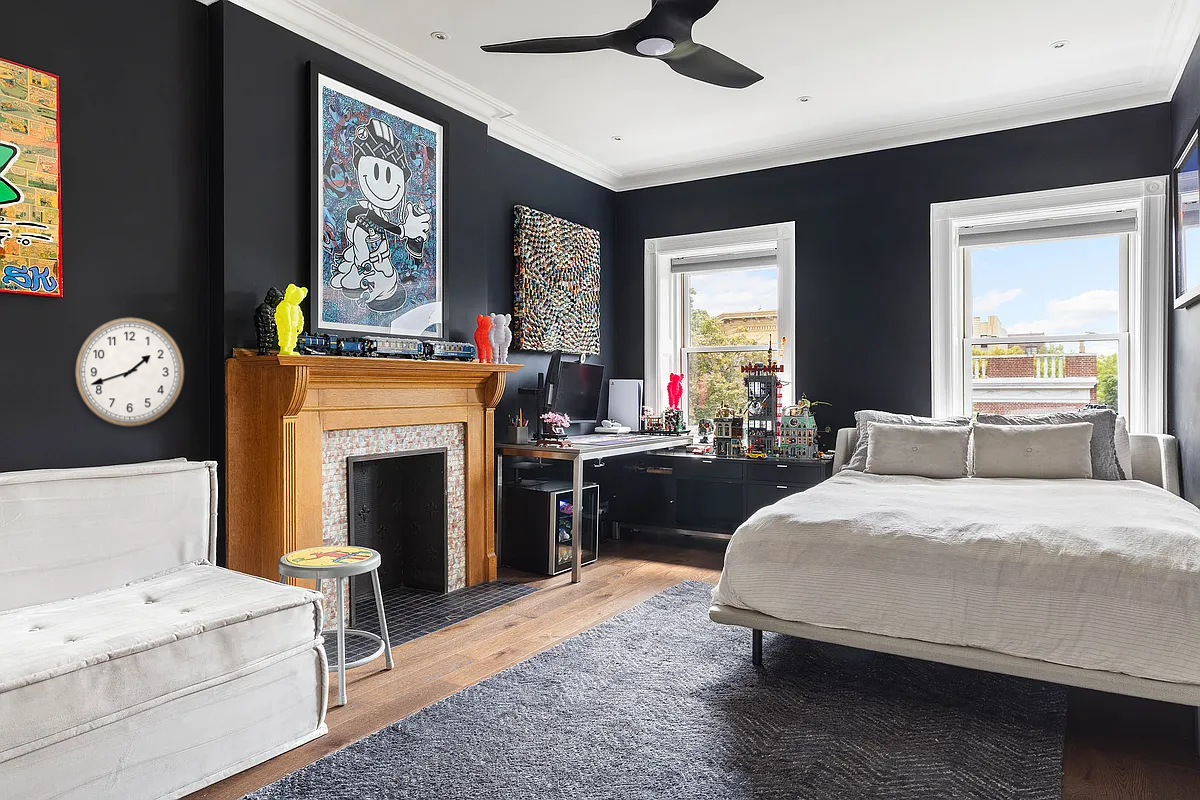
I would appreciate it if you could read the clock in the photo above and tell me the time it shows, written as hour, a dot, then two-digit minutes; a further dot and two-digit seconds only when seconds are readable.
1.42
